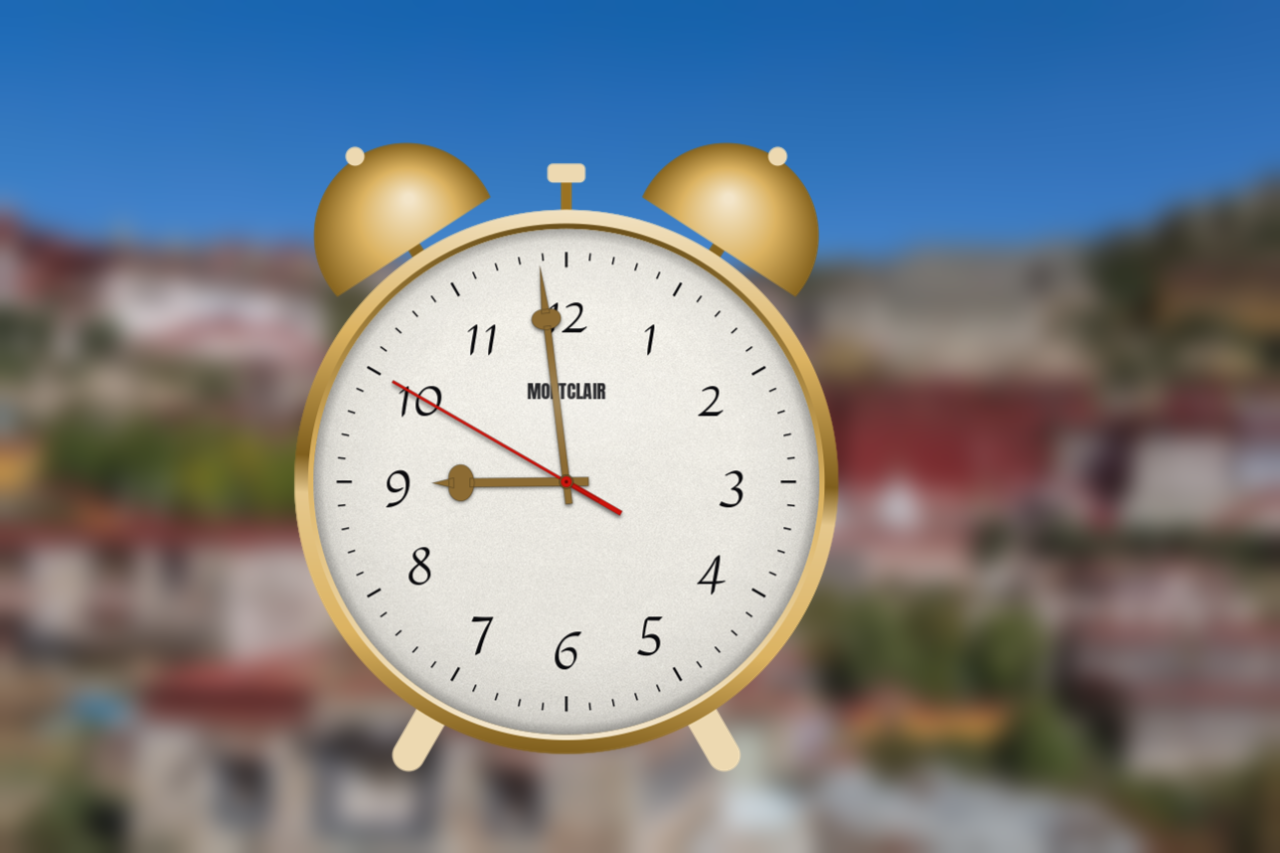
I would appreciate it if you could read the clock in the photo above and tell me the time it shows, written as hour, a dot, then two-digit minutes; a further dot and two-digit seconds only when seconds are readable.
8.58.50
